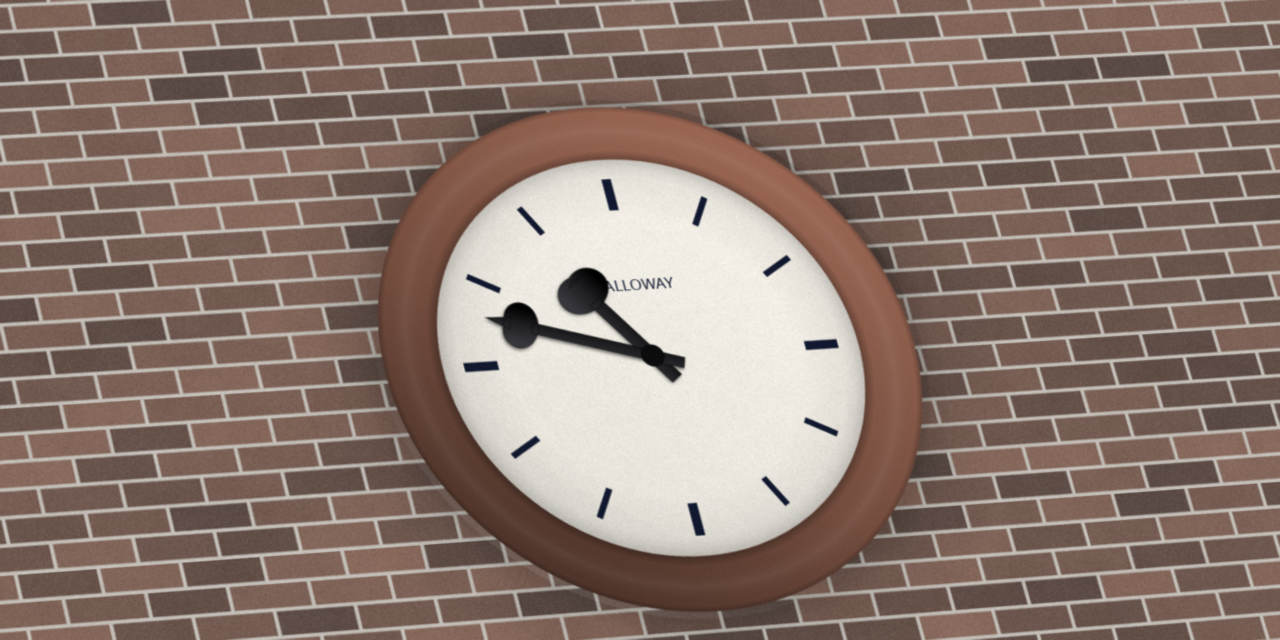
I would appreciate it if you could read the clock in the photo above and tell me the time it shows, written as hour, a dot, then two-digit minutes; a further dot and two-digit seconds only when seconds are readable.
10.48
